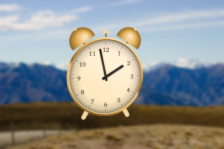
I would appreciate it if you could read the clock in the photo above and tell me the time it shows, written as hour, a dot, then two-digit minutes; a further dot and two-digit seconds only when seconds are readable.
1.58
